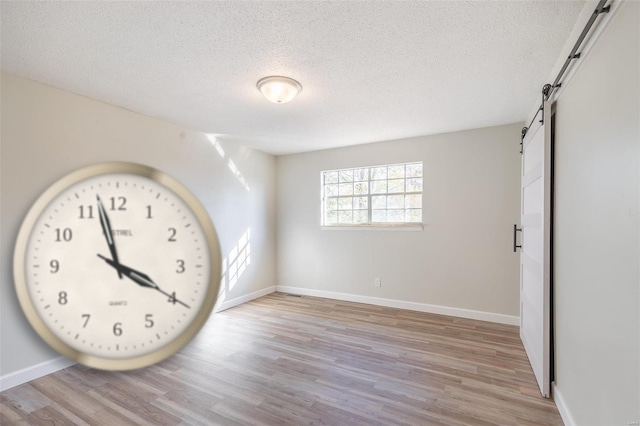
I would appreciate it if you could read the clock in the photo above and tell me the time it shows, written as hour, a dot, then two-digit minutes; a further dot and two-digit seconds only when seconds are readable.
3.57.20
